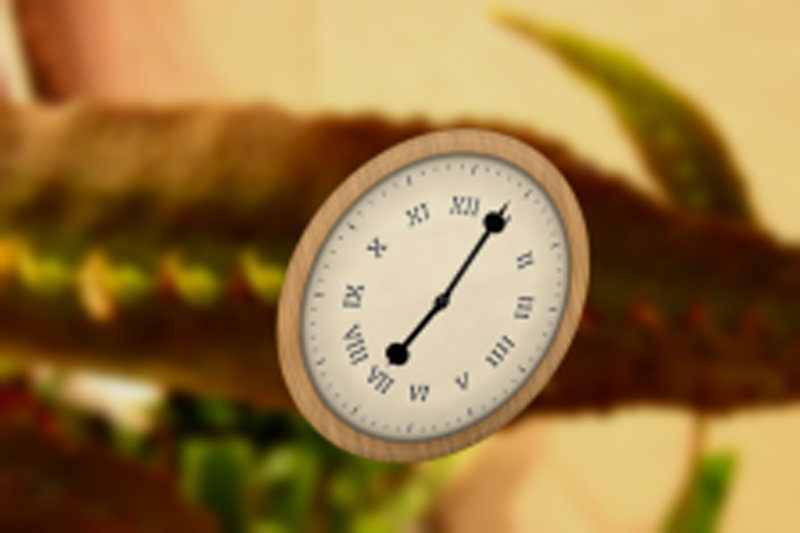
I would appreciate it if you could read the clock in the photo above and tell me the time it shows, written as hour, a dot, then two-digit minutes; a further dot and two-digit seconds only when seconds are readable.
7.04
